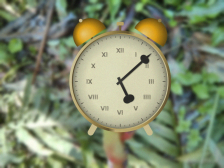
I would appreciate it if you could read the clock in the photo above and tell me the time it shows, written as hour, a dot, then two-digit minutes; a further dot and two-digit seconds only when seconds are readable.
5.08
